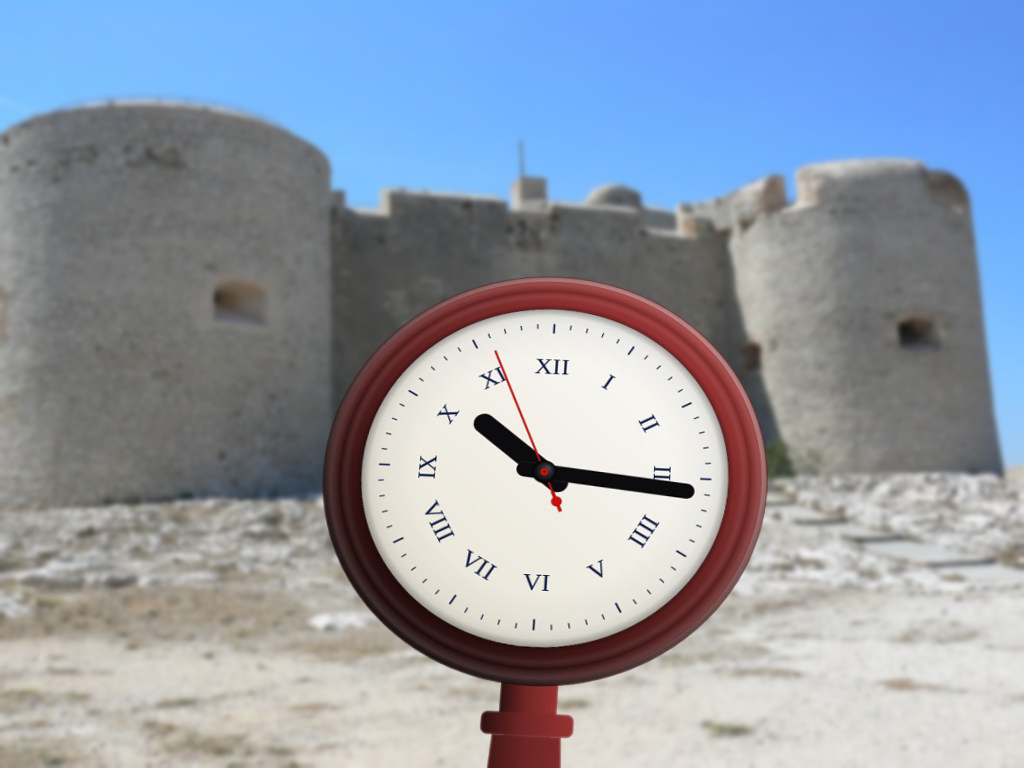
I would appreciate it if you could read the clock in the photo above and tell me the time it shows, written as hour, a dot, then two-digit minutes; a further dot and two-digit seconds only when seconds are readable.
10.15.56
